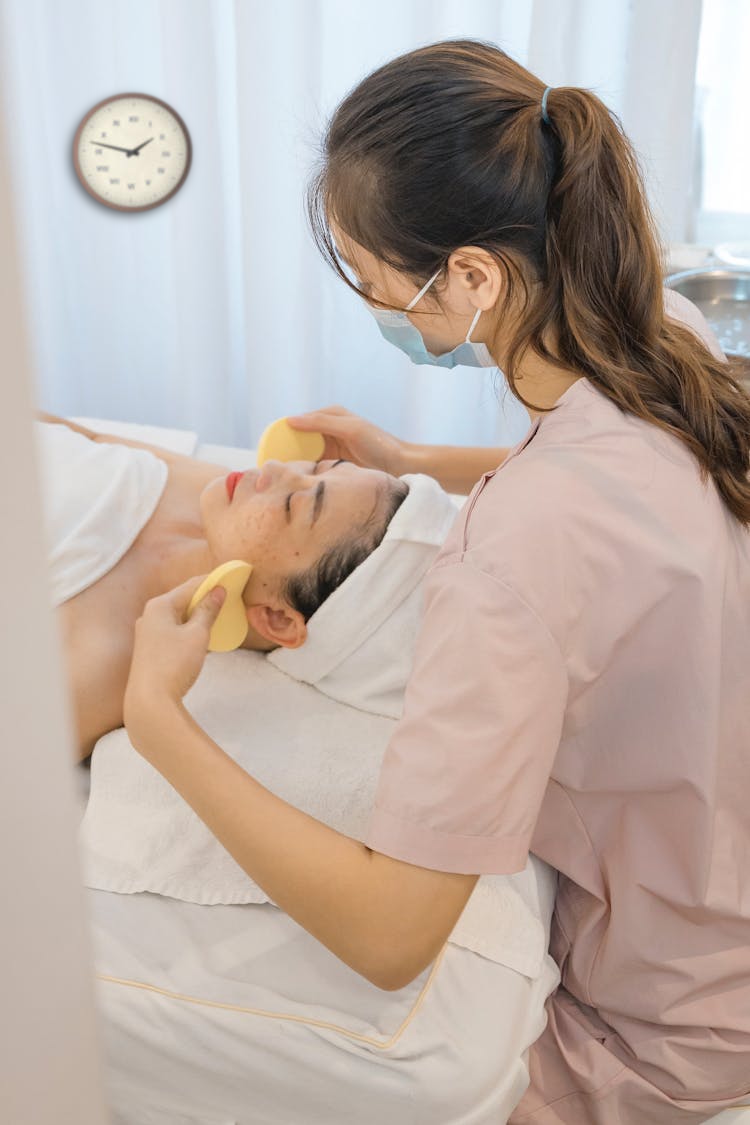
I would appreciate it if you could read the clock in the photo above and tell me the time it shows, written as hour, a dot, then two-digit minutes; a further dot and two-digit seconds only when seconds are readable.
1.47
